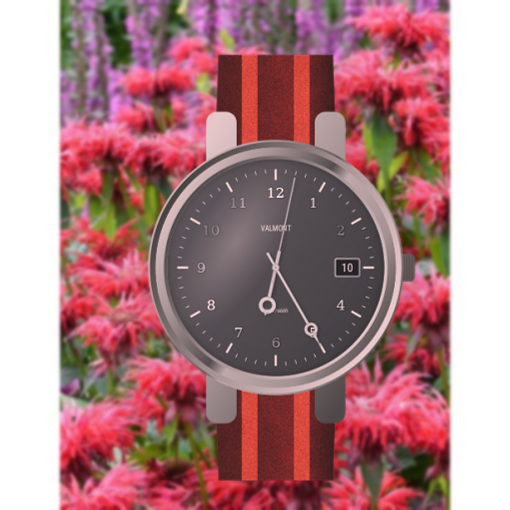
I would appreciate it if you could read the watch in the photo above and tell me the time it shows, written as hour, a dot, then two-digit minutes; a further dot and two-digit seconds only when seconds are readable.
6.25.02
